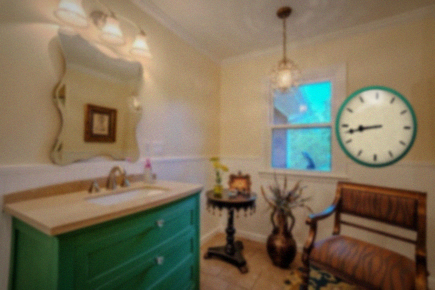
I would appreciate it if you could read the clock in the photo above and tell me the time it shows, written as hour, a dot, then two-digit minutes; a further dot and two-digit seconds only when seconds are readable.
8.43
